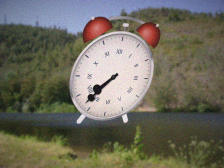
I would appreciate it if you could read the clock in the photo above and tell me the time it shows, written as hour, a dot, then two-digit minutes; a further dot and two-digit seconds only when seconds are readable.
7.37
